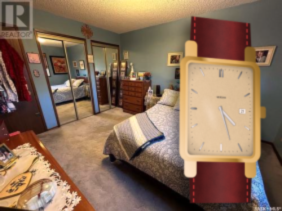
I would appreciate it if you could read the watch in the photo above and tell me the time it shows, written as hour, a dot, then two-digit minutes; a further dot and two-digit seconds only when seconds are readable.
4.27
